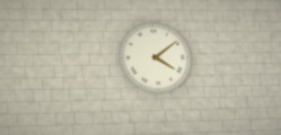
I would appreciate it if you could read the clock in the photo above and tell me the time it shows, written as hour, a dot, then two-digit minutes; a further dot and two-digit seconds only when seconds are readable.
4.09
